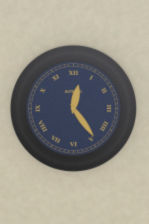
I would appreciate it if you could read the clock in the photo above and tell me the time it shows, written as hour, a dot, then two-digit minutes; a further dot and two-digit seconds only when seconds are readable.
12.24
